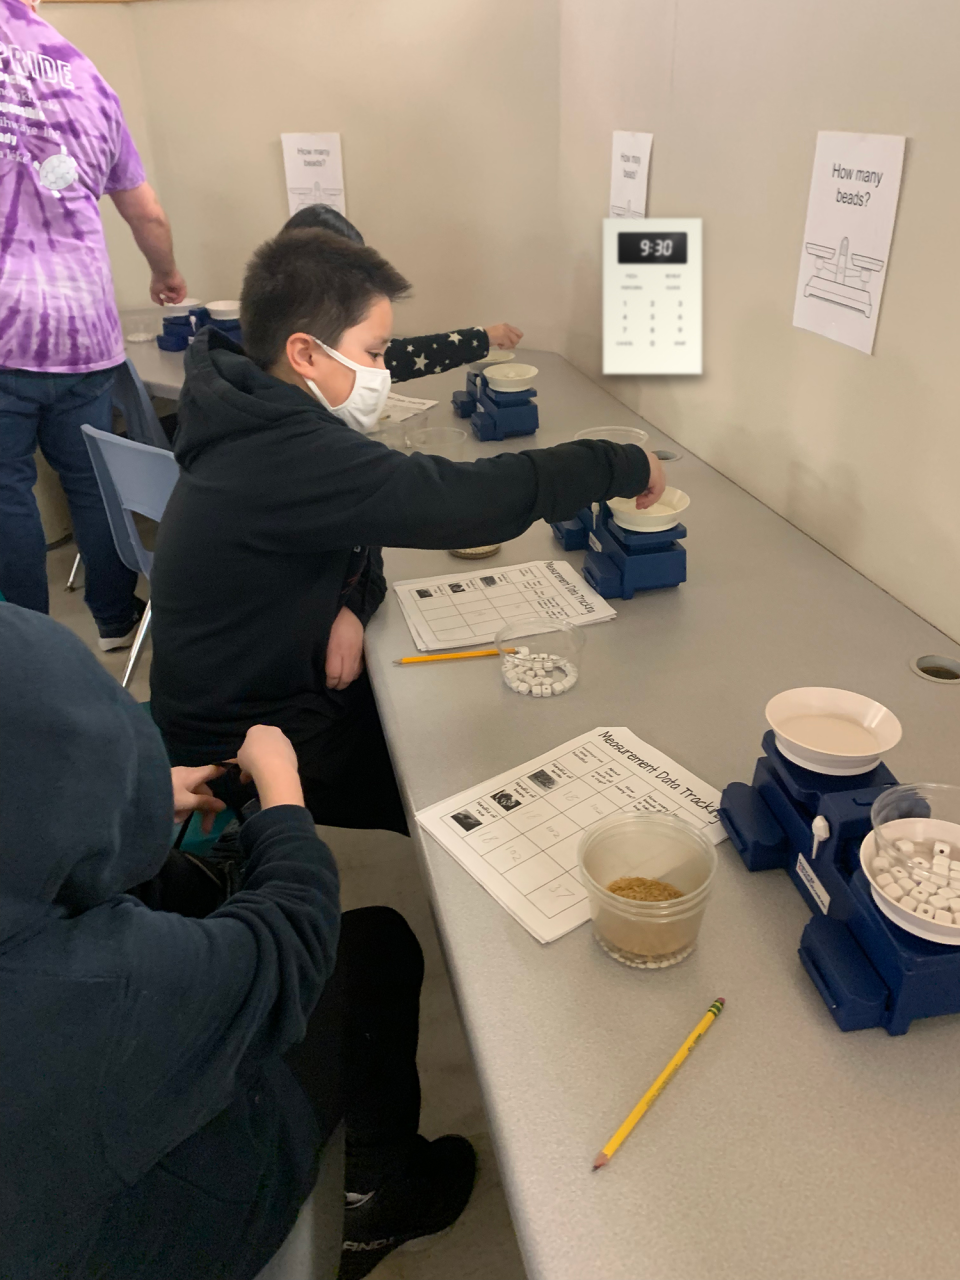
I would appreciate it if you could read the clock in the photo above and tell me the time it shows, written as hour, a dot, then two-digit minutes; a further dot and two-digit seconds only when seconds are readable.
9.30
